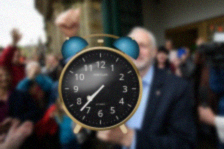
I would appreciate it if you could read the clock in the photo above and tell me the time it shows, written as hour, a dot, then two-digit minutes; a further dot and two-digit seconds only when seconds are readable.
7.37
